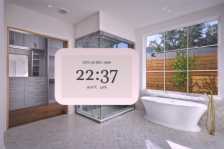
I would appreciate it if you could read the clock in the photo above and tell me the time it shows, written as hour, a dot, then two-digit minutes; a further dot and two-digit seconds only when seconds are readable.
22.37
